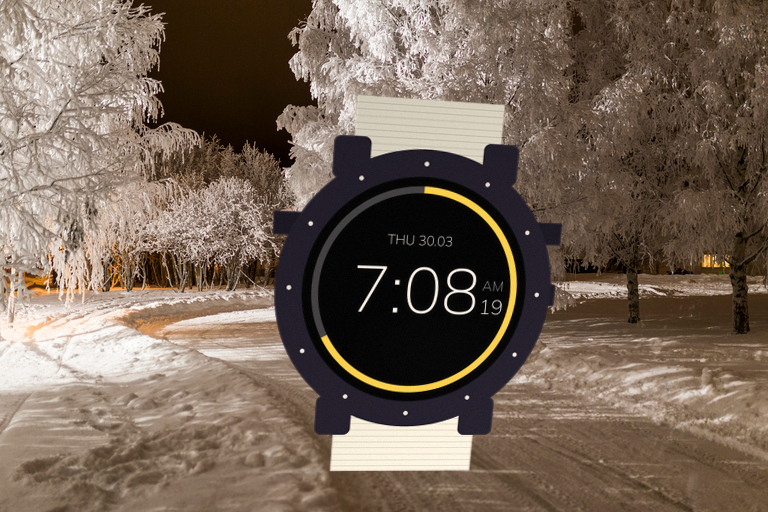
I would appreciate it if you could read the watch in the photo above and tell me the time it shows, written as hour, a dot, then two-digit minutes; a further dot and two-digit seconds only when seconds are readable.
7.08.19
